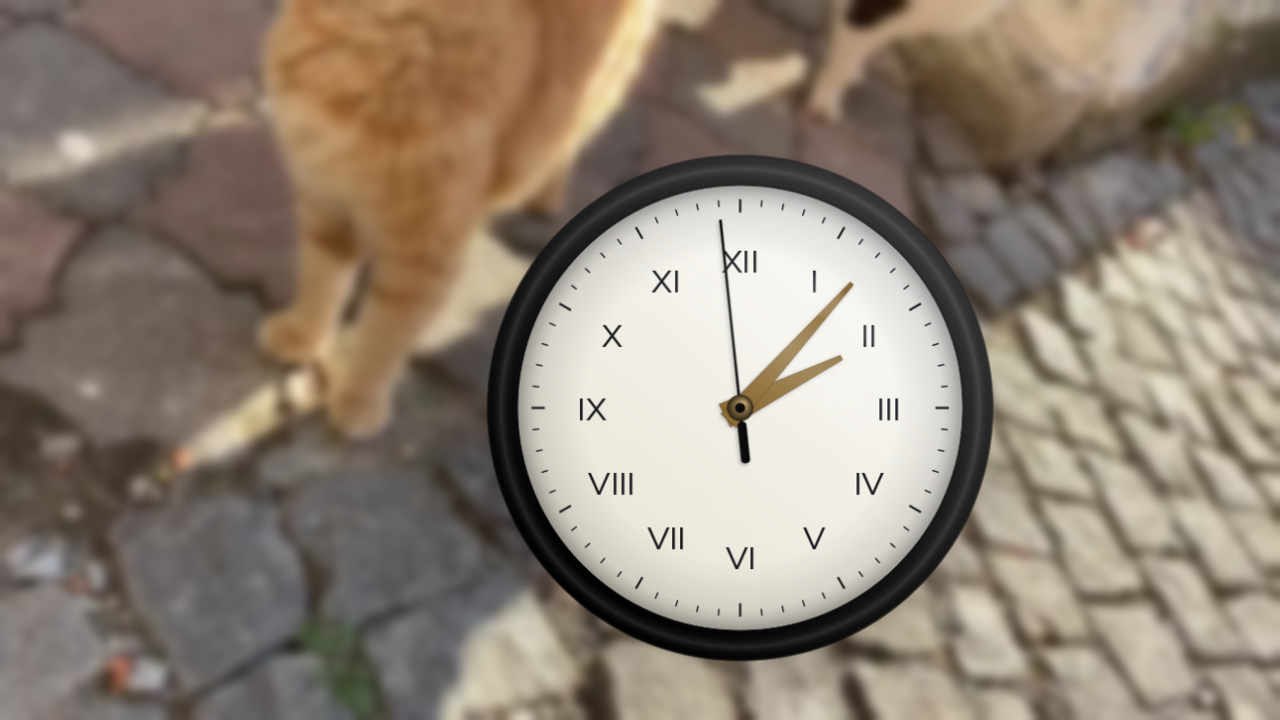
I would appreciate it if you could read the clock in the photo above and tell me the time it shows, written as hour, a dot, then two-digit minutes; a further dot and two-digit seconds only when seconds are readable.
2.06.59
